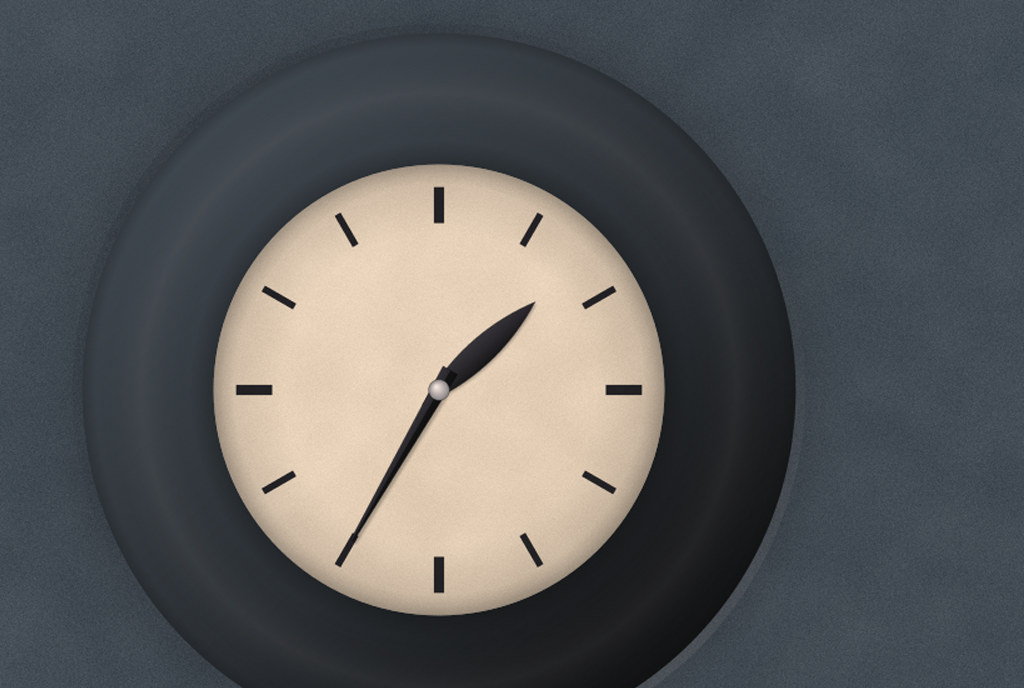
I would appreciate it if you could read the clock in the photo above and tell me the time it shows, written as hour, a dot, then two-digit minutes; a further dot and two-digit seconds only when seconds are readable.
1.35
